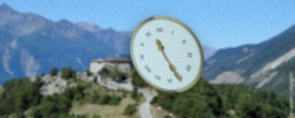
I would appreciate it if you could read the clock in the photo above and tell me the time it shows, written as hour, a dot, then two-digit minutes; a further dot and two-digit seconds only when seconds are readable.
11.26
